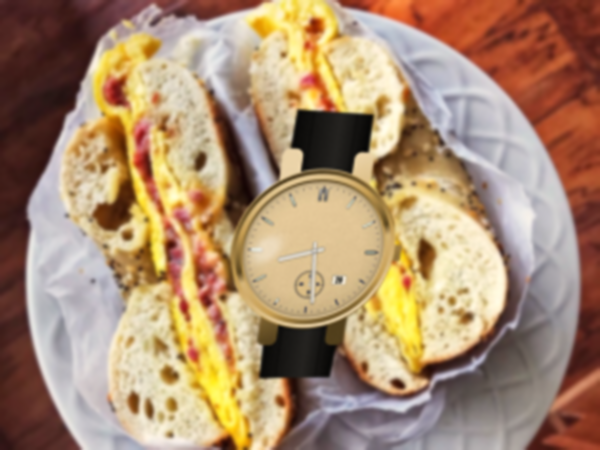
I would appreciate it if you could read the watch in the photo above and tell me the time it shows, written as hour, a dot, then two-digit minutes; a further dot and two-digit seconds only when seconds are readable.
8.29
